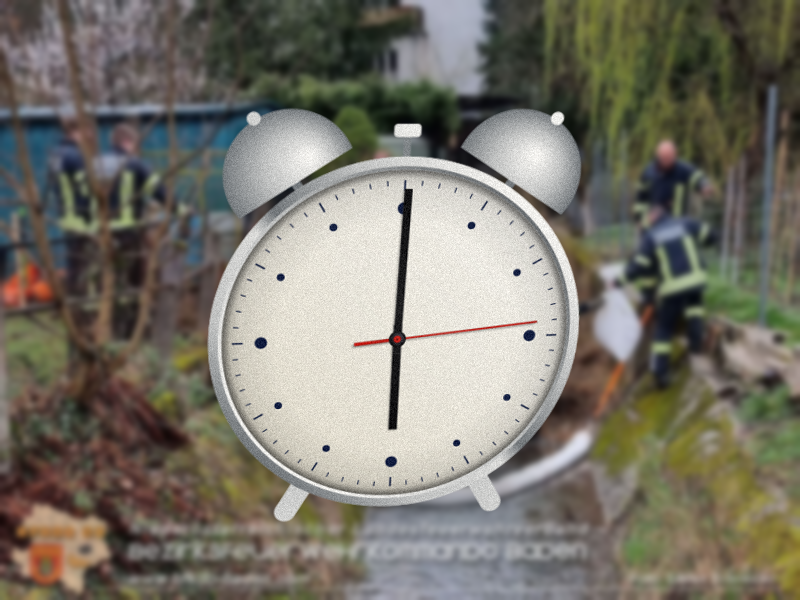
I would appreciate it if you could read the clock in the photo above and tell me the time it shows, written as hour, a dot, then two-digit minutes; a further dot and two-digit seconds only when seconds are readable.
6.00.14
